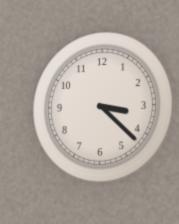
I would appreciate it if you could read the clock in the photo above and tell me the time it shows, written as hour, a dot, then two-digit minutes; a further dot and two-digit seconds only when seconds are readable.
3.22
